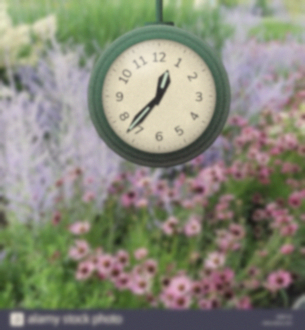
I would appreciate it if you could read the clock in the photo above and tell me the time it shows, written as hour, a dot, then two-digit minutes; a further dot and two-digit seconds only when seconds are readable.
12.37
